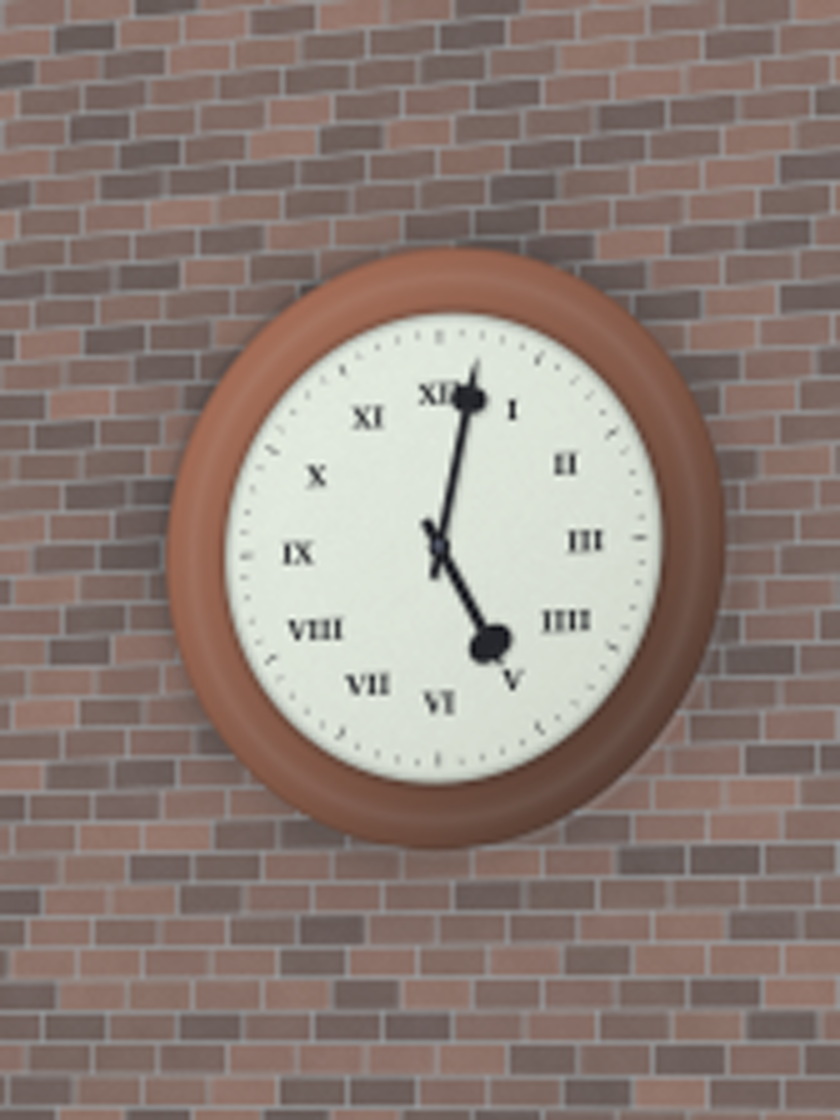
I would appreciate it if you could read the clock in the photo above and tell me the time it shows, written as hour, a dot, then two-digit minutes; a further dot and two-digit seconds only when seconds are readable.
5.02
